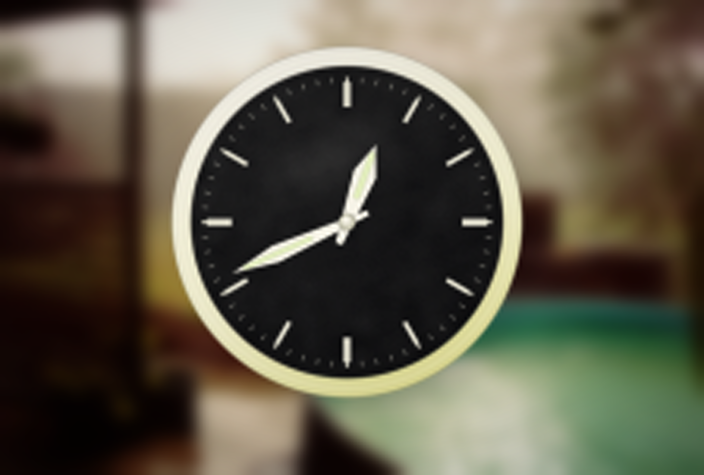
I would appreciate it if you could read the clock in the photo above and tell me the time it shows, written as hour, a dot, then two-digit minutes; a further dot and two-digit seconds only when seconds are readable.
12.41
